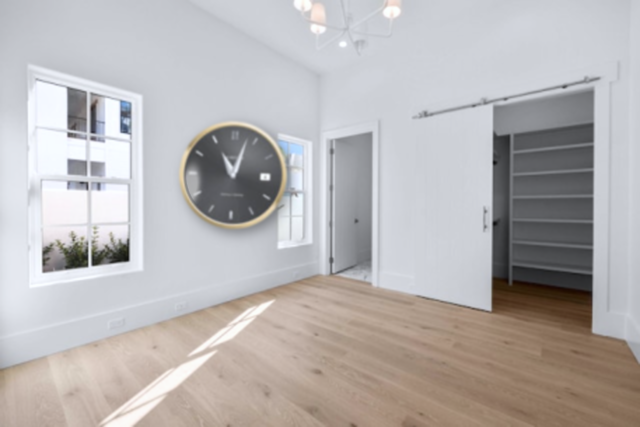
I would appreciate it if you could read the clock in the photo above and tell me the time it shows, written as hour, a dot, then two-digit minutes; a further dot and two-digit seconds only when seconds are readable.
11.03
